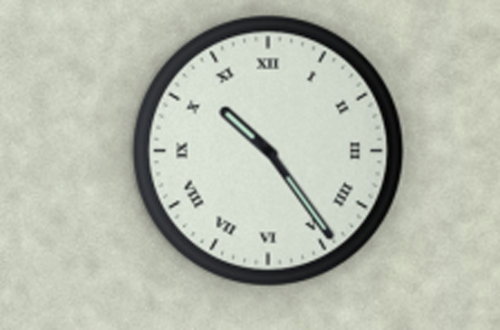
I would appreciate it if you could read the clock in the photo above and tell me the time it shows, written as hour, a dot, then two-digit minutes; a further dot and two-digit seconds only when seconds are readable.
10.24
